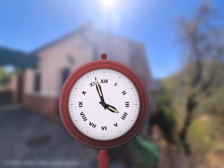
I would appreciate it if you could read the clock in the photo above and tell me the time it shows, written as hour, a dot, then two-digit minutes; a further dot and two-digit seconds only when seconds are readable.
3.57
